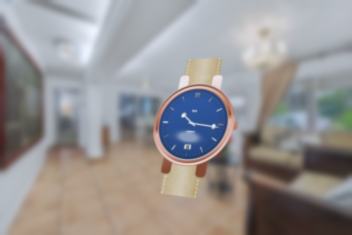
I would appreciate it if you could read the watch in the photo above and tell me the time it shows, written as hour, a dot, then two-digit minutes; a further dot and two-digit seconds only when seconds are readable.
10.16
